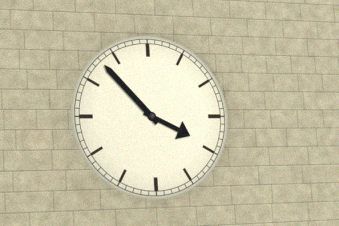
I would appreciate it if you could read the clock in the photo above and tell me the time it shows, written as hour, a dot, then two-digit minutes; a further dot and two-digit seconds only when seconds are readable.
3.53
